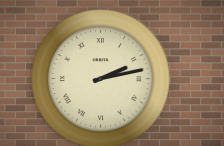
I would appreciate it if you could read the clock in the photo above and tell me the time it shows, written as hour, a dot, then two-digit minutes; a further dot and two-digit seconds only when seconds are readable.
2.13
